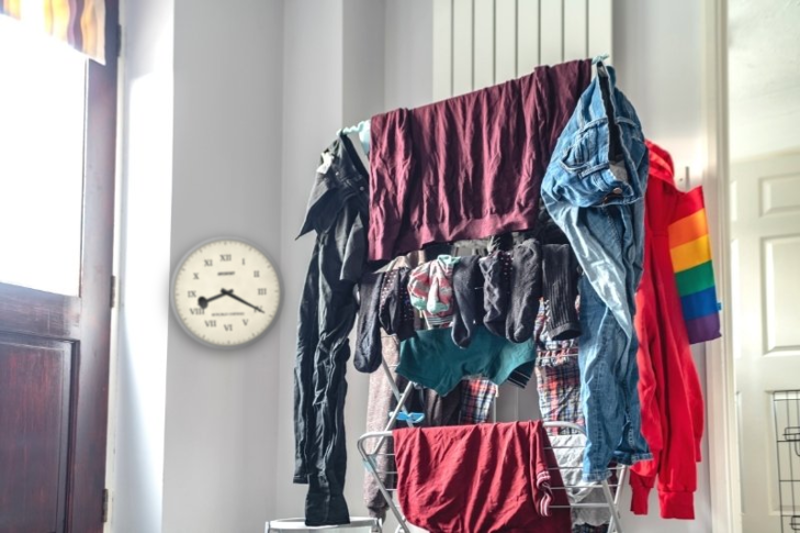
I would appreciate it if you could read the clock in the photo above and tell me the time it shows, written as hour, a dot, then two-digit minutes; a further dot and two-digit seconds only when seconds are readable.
8.20
